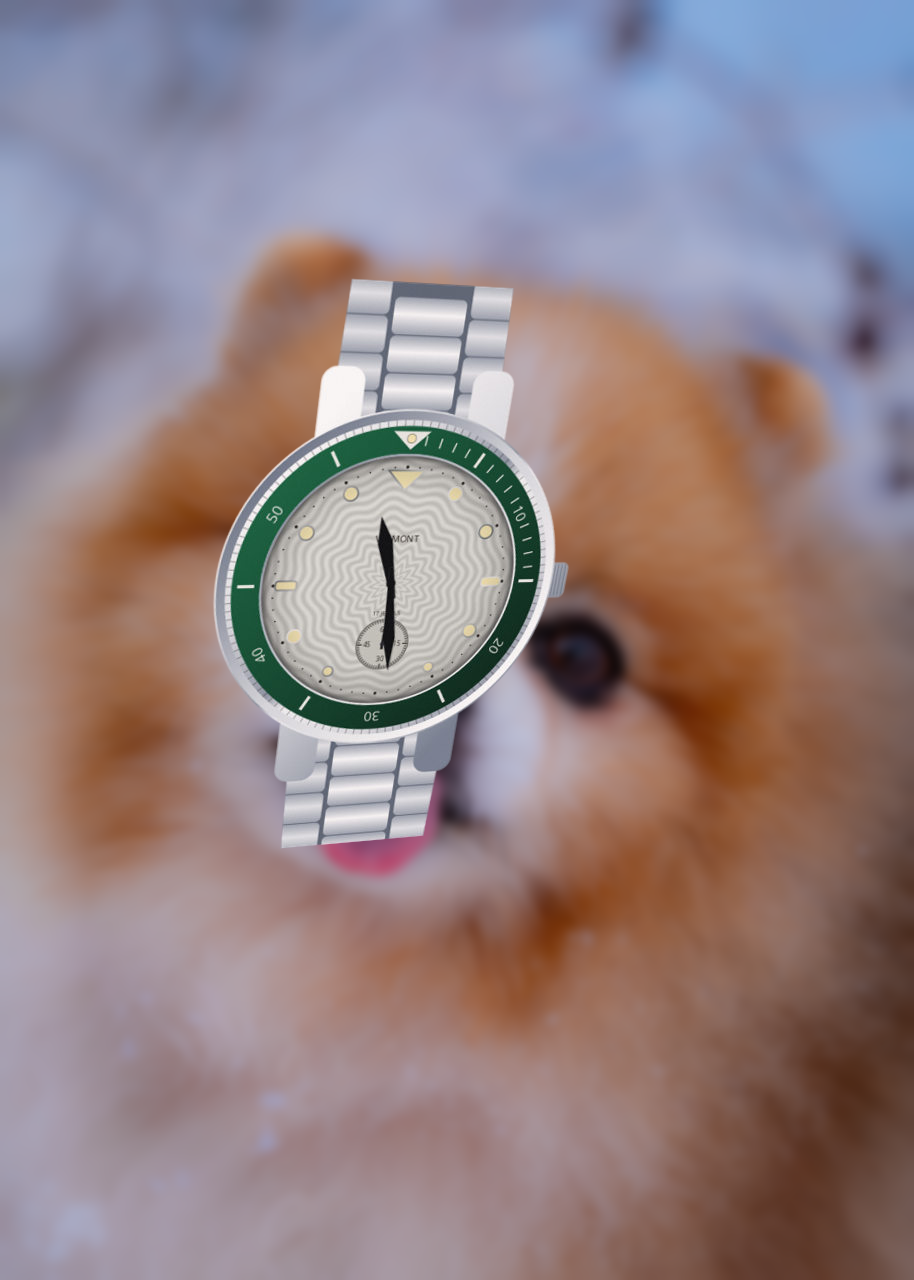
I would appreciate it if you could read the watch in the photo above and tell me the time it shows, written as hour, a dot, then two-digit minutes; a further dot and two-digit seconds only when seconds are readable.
11.29
